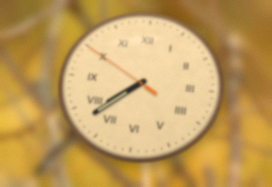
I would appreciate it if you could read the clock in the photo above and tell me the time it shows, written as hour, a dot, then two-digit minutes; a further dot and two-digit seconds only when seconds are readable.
7.37.50
